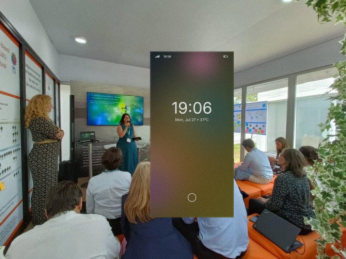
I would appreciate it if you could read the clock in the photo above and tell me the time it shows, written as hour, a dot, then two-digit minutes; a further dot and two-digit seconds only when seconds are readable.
19.06
